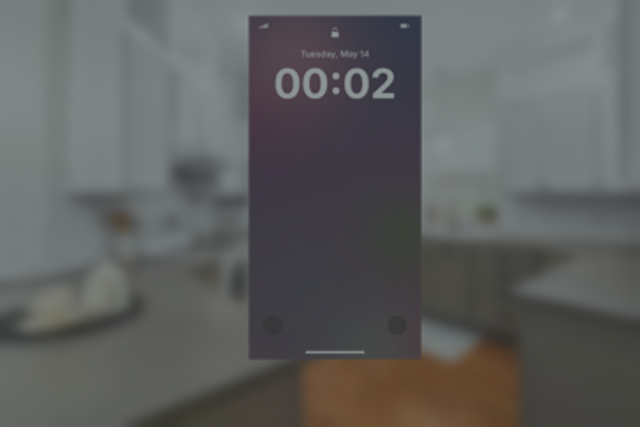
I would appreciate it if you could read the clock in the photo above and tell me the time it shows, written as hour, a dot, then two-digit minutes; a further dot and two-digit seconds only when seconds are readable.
0.02
